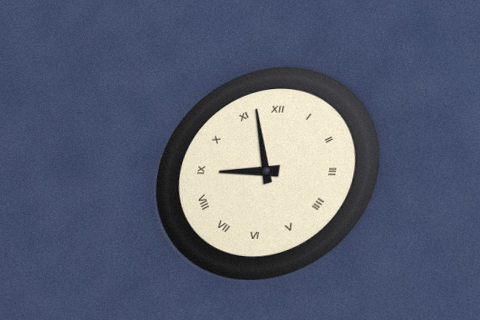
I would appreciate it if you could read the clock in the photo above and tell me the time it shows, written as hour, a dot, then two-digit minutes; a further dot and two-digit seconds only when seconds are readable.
8.57
